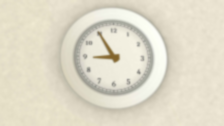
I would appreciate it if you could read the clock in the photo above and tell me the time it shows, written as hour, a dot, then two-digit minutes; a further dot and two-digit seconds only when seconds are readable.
8.55
